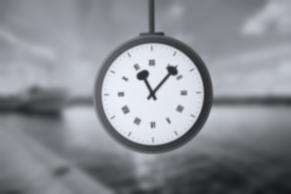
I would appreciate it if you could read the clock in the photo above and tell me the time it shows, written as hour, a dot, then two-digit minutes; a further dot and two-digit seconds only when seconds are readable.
11.07
